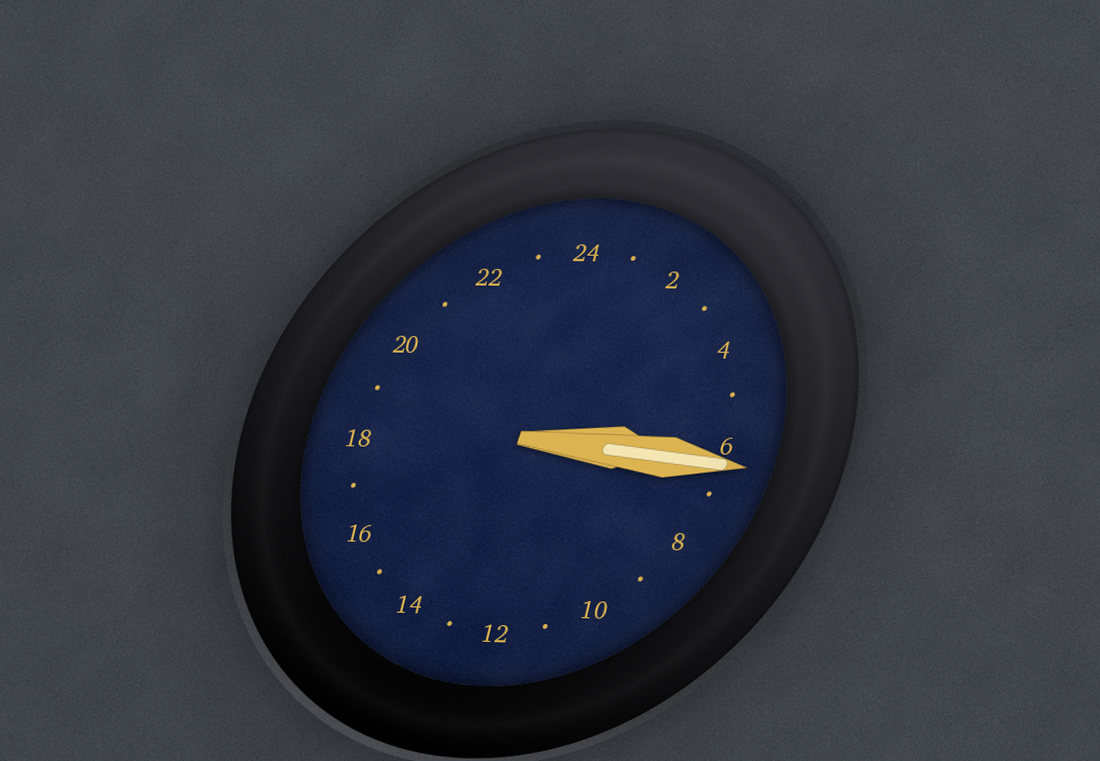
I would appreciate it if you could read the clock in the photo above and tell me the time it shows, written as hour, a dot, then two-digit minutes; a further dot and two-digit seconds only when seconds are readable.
6.16
